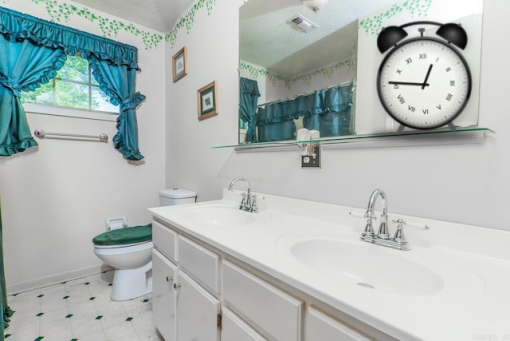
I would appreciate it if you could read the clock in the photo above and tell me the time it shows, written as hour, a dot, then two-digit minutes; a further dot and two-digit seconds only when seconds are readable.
12.46
